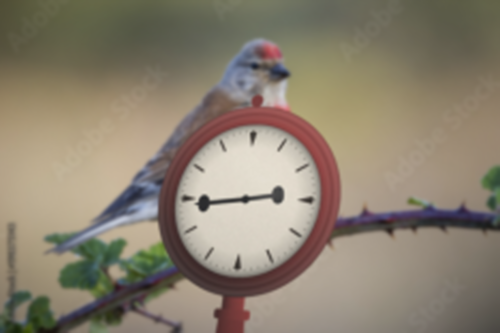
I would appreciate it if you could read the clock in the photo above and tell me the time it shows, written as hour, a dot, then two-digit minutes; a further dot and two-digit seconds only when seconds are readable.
2.44
